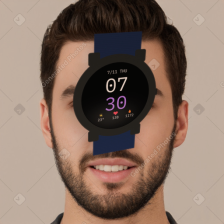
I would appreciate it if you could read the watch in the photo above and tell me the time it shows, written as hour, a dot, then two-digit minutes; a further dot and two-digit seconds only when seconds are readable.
7.30
